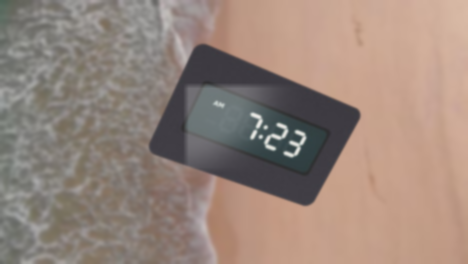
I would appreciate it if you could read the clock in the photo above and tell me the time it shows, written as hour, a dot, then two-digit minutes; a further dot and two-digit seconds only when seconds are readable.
7.23
